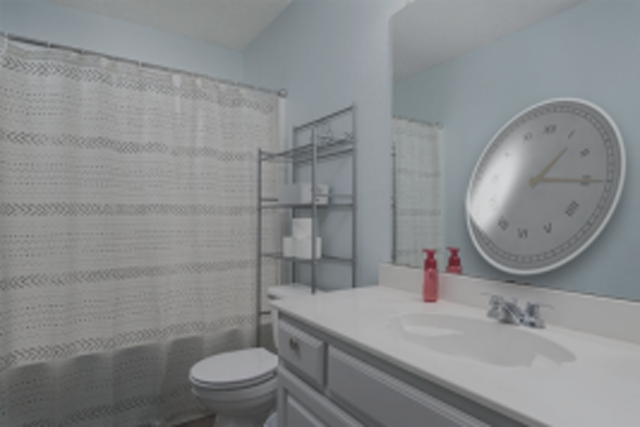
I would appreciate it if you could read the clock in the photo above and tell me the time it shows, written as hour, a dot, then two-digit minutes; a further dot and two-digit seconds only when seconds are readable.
1.15
